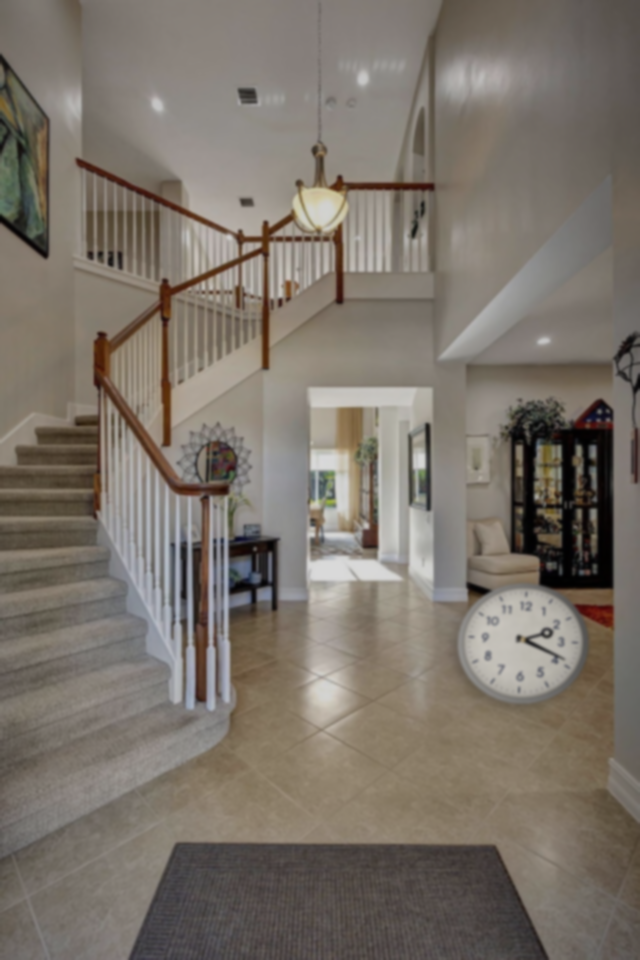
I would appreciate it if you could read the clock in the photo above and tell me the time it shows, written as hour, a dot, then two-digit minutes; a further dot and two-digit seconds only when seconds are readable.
2.19
